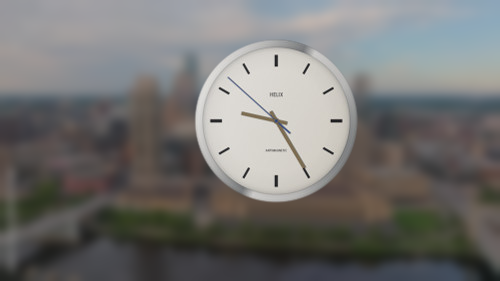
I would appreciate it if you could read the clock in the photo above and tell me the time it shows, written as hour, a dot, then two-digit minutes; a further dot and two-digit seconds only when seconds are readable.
9.24.52
